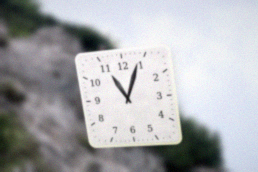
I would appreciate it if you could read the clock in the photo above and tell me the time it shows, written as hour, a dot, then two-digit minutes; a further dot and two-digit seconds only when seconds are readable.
11.04
